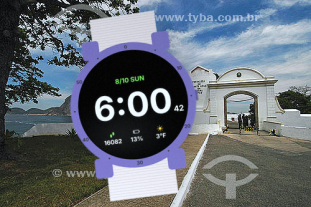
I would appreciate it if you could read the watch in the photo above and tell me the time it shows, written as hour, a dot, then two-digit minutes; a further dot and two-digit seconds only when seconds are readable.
6.00.42
